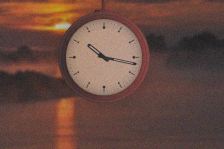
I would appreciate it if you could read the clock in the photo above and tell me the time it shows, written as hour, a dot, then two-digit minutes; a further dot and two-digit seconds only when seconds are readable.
10.17
